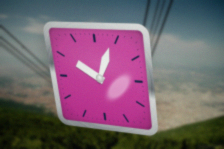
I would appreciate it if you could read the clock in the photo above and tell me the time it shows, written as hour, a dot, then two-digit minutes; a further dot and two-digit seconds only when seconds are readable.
10.04
